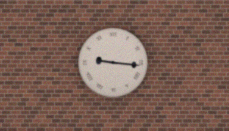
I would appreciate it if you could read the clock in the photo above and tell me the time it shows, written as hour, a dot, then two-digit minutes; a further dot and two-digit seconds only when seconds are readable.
9.16
